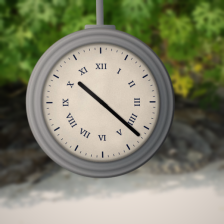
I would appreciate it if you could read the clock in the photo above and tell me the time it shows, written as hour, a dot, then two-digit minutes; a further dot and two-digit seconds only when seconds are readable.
10.22
